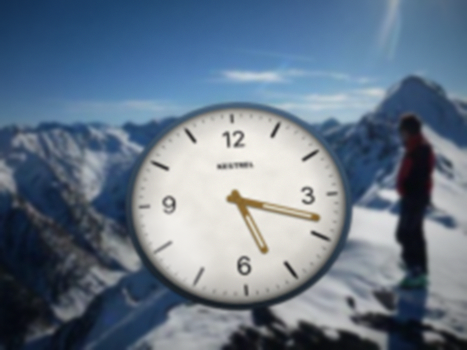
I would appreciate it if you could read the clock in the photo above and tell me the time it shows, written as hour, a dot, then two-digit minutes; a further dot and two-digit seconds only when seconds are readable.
5.18
